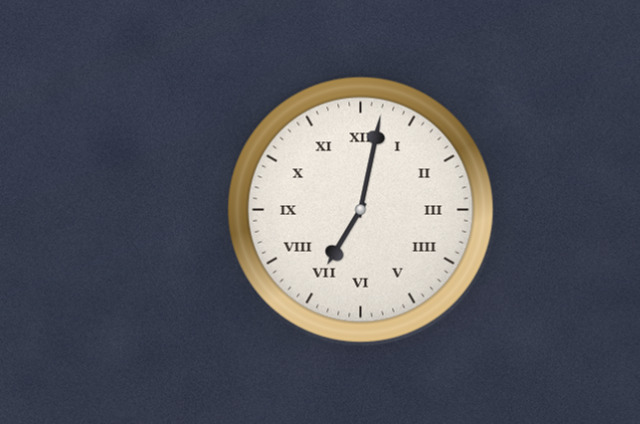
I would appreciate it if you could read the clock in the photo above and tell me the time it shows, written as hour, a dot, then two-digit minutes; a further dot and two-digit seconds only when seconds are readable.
7.02
